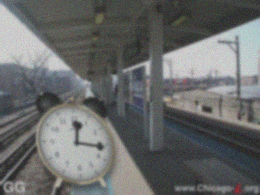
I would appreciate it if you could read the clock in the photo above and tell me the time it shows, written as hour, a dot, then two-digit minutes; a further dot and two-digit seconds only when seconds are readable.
12.16
